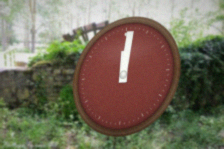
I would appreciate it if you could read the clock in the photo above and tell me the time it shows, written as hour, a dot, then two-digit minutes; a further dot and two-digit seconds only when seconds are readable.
12.01
